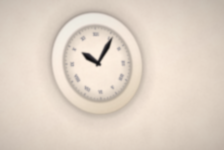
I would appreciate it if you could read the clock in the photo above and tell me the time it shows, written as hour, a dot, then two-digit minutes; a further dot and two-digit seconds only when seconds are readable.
10.06
